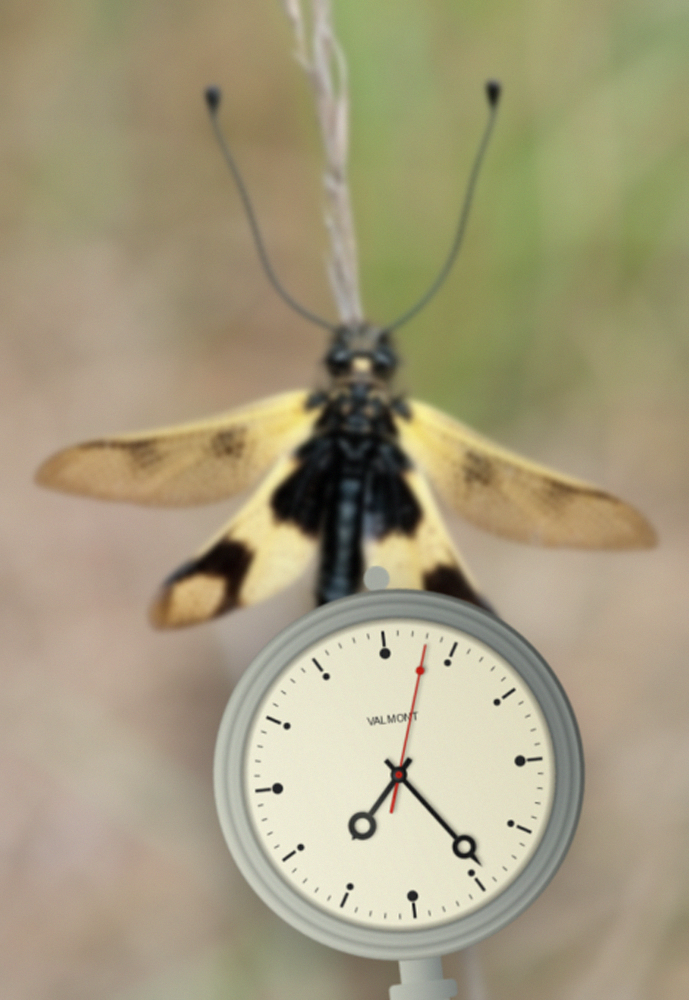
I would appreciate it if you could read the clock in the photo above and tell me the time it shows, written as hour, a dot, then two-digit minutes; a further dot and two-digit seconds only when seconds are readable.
7.24.03
